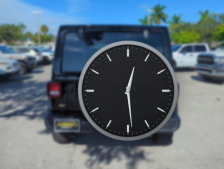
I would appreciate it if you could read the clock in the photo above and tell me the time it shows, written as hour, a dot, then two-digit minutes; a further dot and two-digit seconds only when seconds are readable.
12.29
